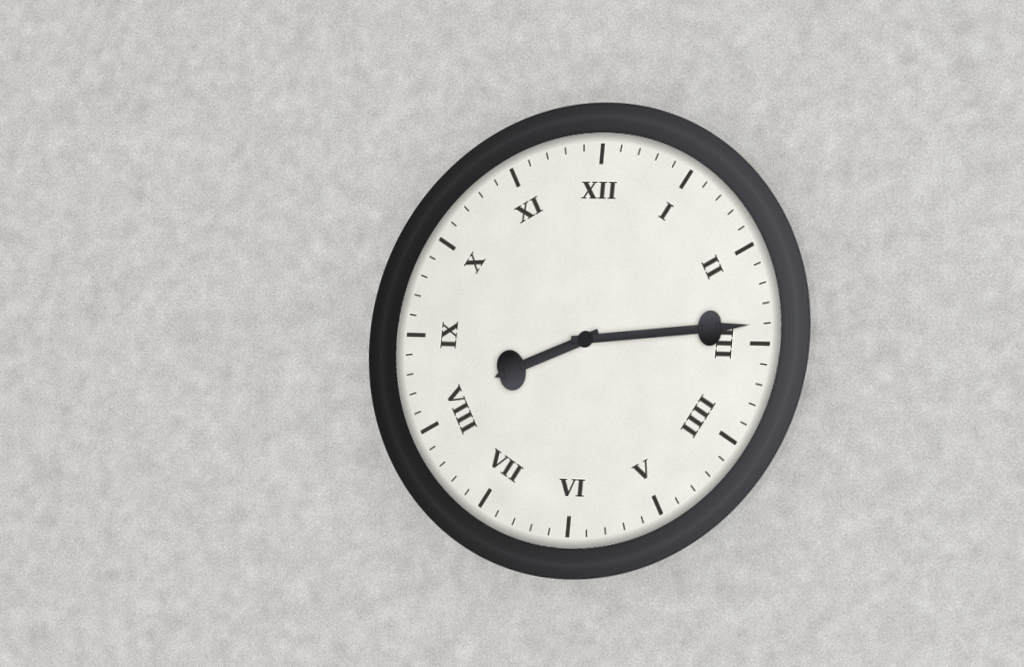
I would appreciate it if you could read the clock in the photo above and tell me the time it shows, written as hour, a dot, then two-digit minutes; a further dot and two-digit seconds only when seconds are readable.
8.14
